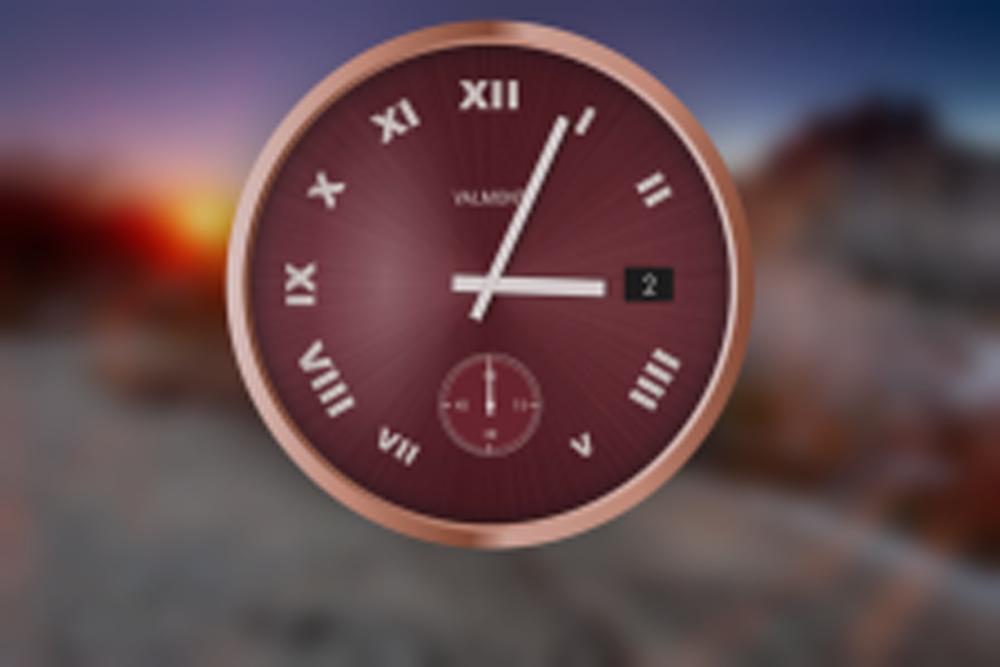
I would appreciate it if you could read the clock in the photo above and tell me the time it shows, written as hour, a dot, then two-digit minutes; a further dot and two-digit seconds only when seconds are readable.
3.04
